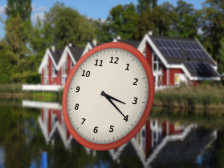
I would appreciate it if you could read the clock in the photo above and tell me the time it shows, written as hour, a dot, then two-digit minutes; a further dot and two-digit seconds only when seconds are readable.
3.20
